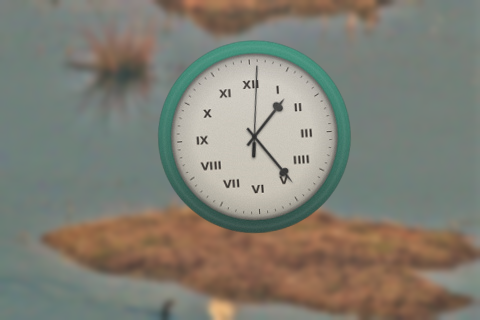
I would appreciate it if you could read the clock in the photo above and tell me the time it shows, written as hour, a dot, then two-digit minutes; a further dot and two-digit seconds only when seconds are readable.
1.24.01
